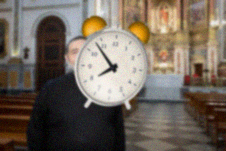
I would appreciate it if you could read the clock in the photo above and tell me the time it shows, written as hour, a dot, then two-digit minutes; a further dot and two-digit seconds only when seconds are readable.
7.53
